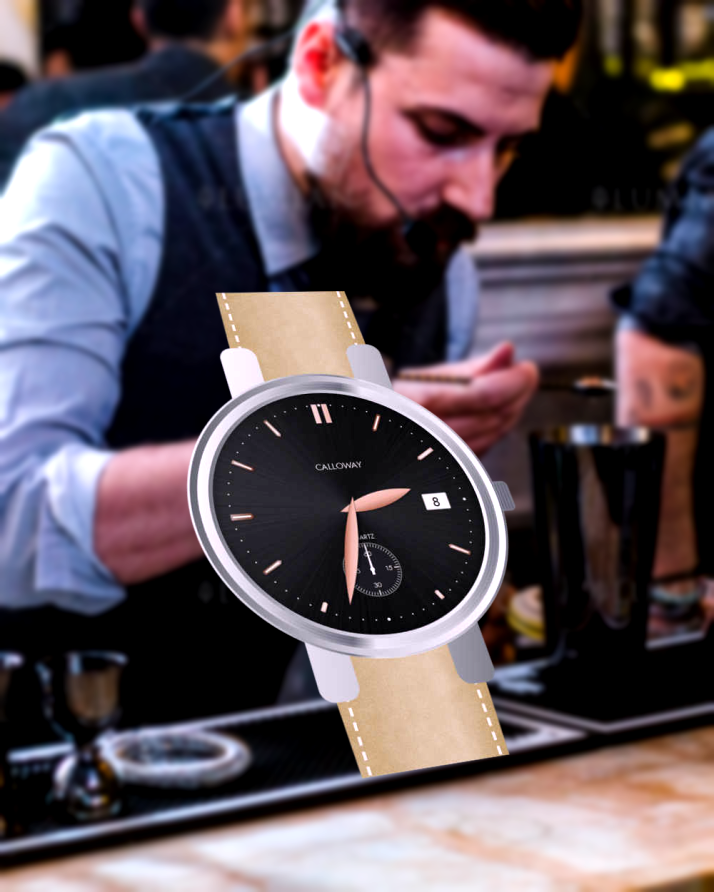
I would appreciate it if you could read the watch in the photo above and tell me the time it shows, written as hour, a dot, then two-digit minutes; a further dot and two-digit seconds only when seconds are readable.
2.33
